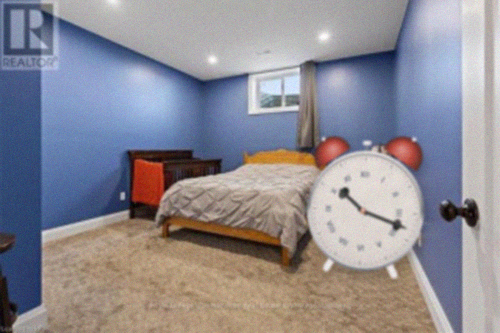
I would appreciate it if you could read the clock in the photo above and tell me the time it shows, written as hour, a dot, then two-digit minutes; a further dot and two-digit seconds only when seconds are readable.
10.18
